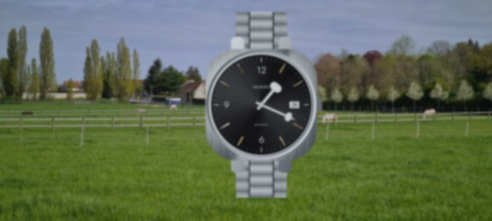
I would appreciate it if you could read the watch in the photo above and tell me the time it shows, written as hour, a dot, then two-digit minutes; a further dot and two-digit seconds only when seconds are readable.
1.19
